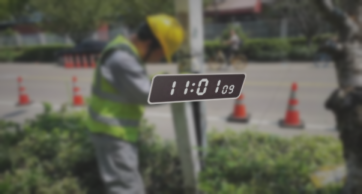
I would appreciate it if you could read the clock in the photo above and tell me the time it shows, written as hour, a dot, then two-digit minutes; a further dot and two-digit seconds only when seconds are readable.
11.01.09
